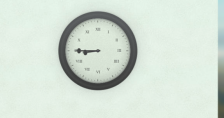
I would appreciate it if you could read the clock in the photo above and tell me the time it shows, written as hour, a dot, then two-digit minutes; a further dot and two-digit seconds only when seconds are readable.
8.45
